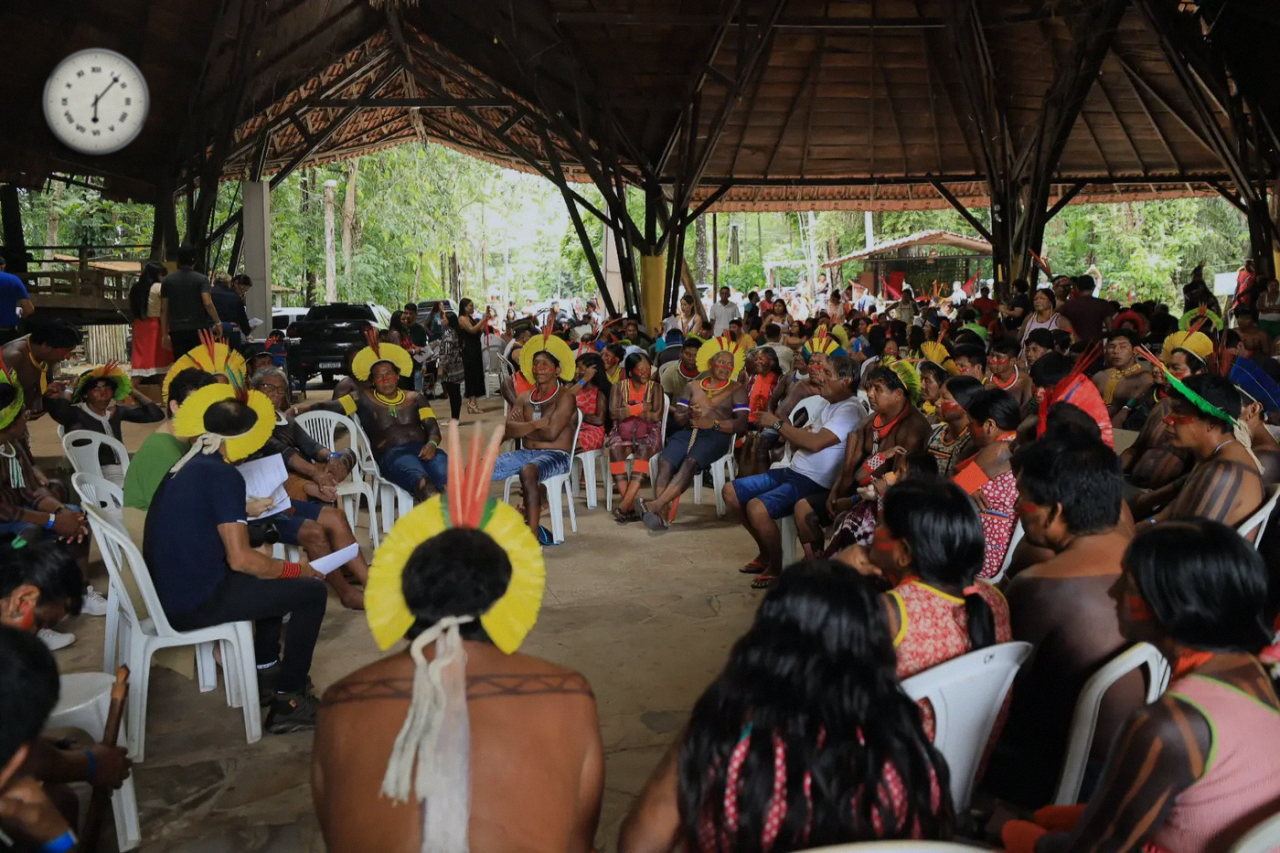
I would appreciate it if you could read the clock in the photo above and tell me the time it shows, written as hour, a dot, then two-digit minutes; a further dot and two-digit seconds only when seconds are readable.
6.07
